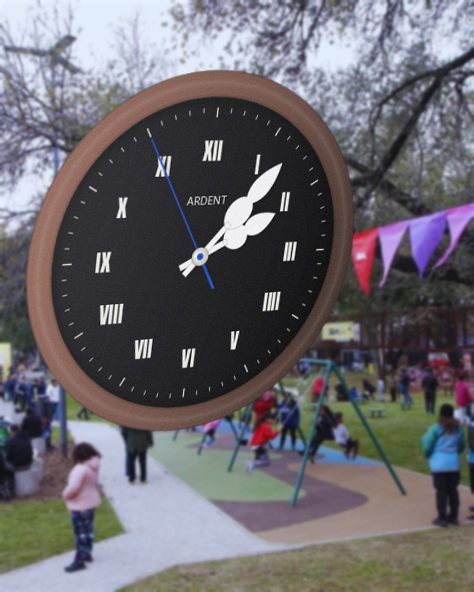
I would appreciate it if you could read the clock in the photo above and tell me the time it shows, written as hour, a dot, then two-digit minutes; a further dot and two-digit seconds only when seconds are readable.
2.06.55
